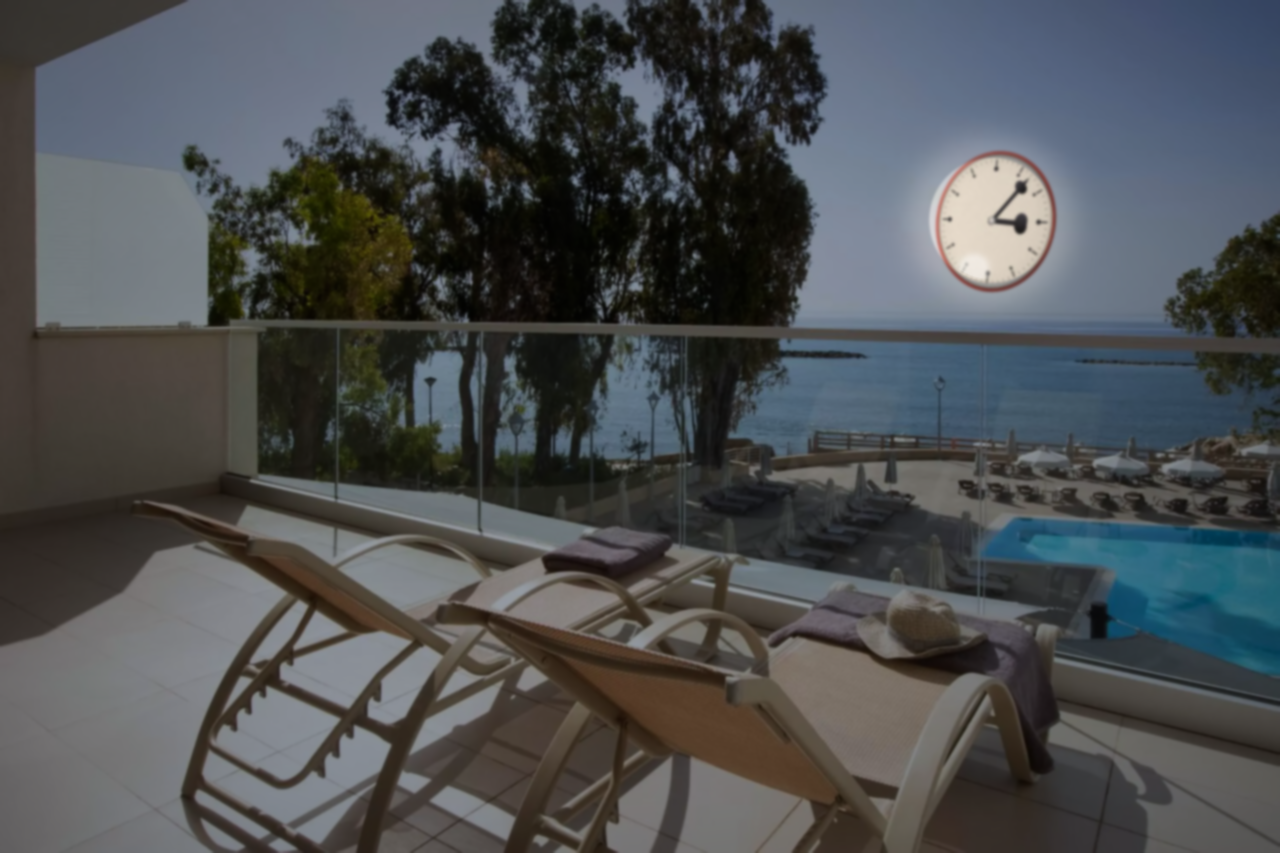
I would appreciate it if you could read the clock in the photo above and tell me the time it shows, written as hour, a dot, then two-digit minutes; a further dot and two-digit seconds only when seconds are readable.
3.07
